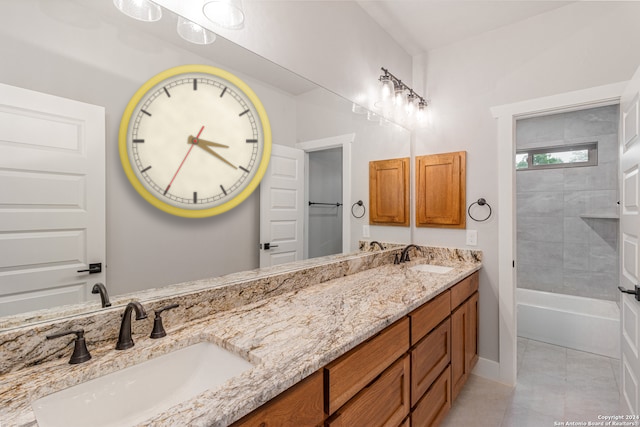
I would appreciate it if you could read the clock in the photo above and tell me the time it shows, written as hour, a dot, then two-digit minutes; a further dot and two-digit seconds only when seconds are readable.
3.20.35
